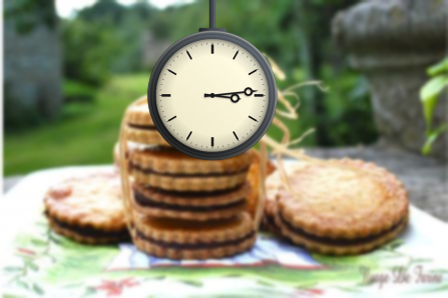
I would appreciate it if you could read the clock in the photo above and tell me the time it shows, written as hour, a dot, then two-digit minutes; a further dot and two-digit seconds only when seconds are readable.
3.14
